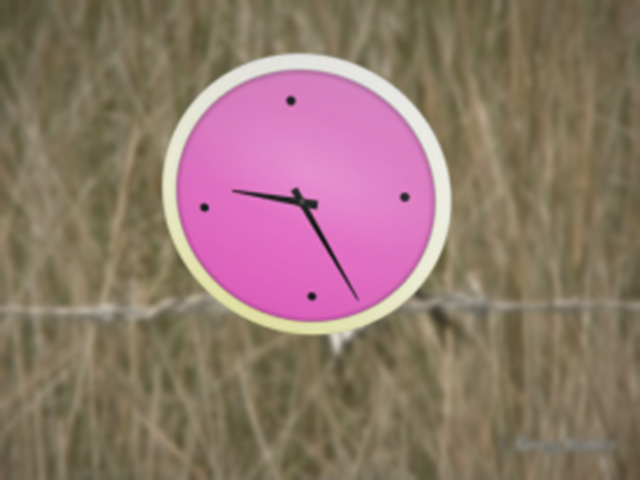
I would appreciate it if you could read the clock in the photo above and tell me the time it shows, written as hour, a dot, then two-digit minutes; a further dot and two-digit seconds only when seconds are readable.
9.26
